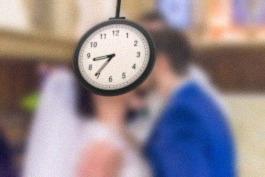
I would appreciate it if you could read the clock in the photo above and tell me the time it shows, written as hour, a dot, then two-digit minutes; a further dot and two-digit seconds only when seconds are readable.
8.36
